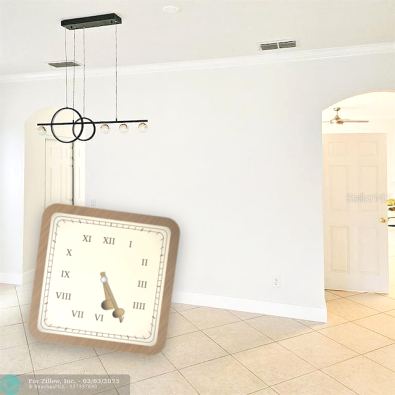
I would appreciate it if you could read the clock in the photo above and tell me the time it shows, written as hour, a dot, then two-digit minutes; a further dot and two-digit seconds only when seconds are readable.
5.25
